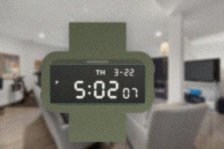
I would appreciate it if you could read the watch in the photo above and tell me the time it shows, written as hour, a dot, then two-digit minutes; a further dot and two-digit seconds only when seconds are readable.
5.02.07
